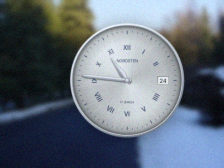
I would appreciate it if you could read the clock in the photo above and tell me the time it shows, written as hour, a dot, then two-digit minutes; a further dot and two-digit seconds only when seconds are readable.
10.46
